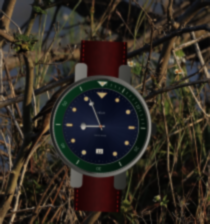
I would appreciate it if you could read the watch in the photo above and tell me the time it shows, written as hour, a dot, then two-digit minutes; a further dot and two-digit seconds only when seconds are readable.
8.56
